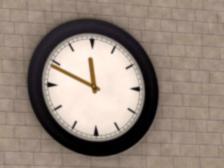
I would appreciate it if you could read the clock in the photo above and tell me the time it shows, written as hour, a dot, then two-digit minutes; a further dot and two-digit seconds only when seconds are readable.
11.49
